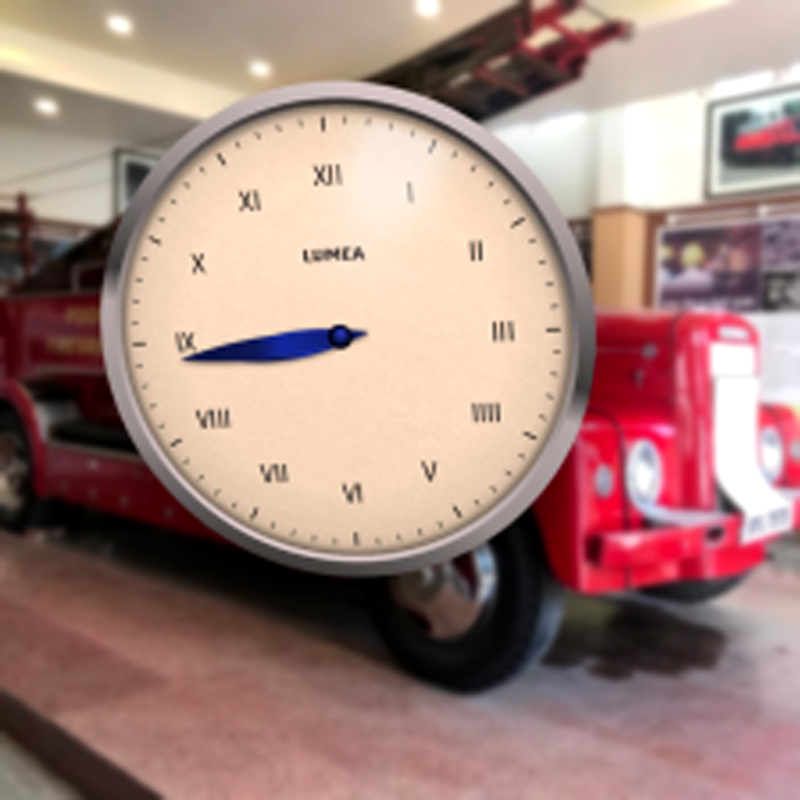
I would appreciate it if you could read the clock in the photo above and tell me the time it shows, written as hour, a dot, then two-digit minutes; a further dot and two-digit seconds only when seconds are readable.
8.44
